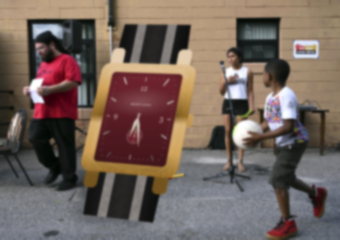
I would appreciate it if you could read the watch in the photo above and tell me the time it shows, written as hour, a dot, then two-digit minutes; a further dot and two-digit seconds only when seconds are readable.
6.28
